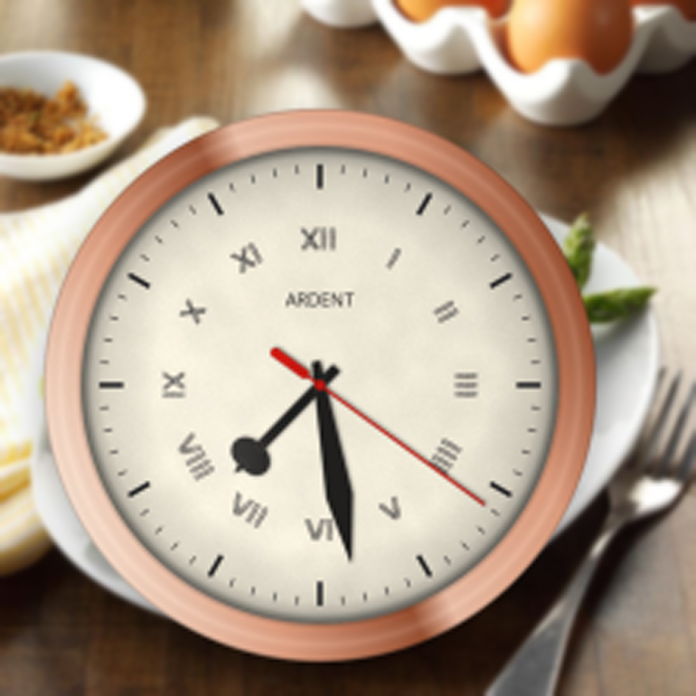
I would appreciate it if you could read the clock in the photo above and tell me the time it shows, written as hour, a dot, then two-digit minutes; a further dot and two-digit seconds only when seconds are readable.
7.28.21
